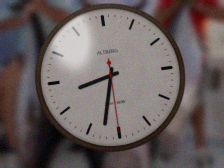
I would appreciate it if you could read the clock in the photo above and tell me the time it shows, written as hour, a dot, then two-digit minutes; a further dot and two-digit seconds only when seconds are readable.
8.32.30
